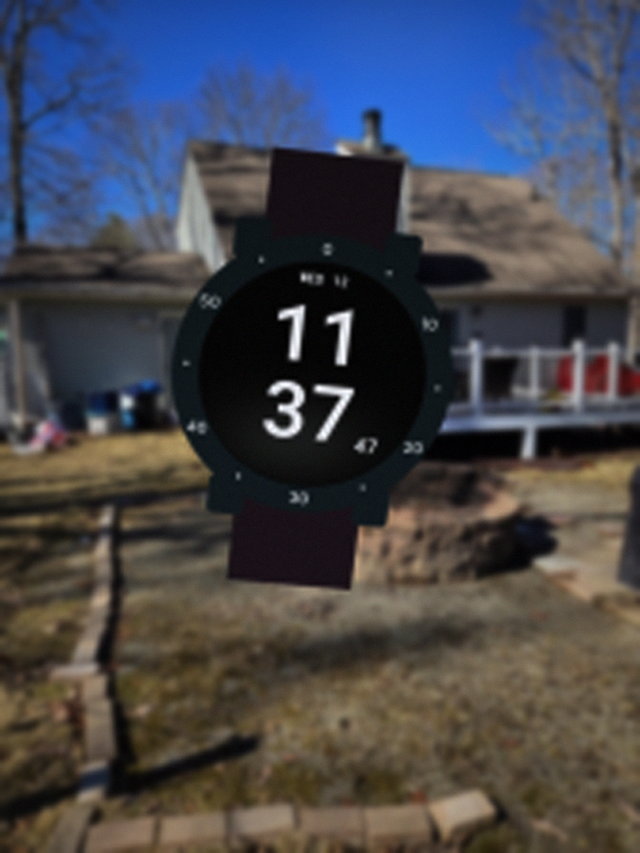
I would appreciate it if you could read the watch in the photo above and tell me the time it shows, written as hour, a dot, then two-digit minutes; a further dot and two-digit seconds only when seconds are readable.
11.37
